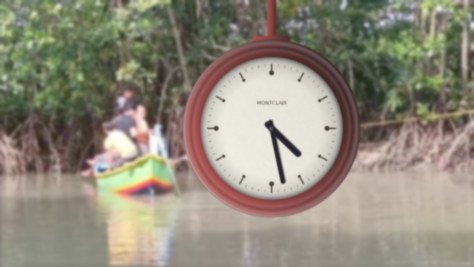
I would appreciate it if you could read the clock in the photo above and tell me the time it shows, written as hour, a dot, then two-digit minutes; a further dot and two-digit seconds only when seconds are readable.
4.28
